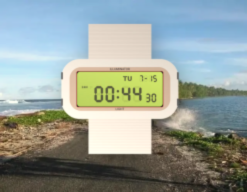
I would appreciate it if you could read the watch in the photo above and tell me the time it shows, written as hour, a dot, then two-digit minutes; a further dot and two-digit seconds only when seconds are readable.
0.44
